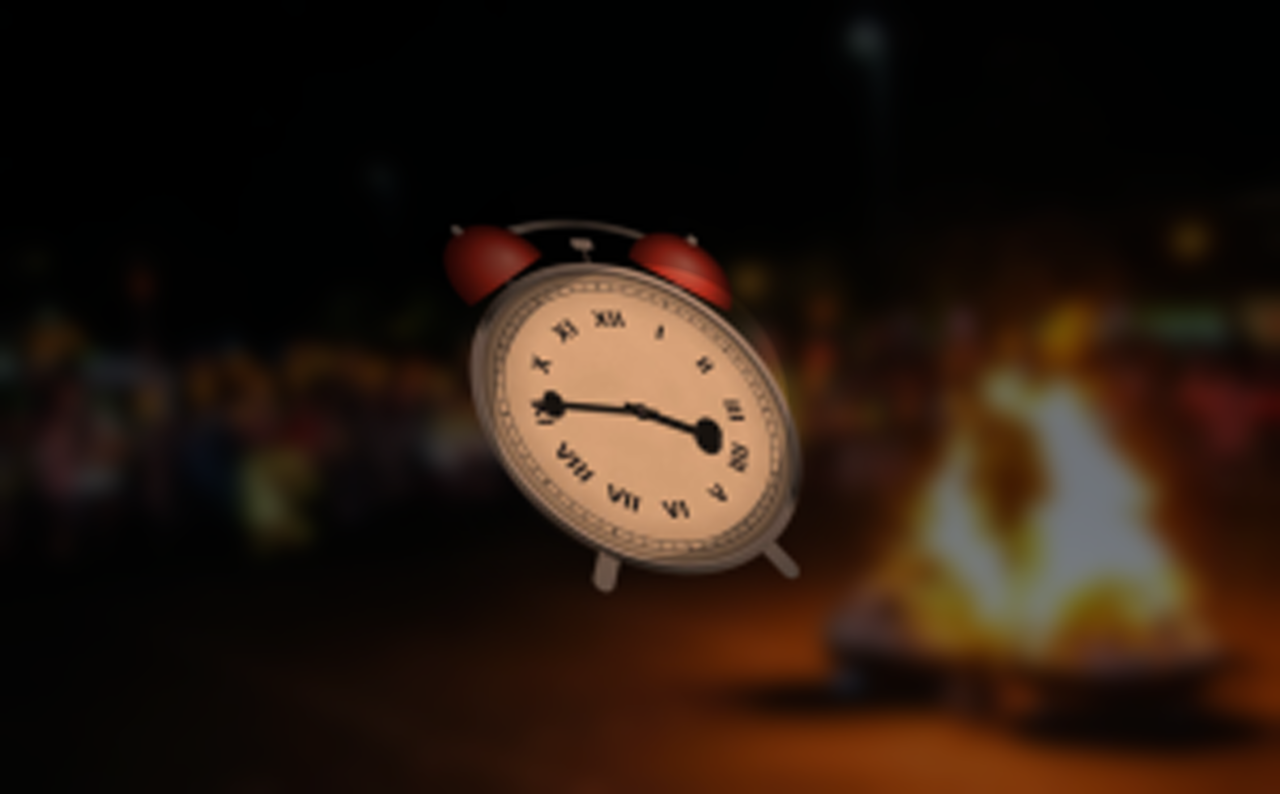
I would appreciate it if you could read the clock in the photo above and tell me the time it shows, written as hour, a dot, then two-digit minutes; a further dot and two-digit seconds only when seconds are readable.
3.46
